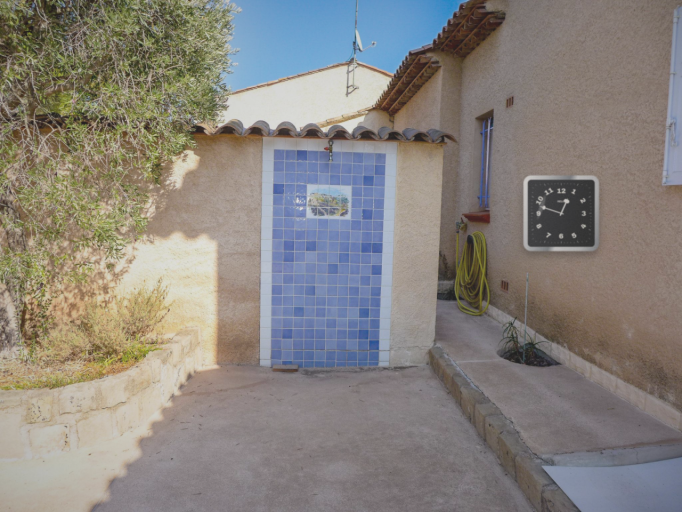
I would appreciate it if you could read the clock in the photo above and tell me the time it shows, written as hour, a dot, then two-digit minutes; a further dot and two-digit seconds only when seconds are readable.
12.48
